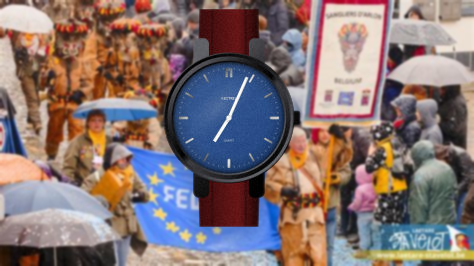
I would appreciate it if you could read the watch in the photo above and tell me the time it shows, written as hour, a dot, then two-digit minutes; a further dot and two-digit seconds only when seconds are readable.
7.04
